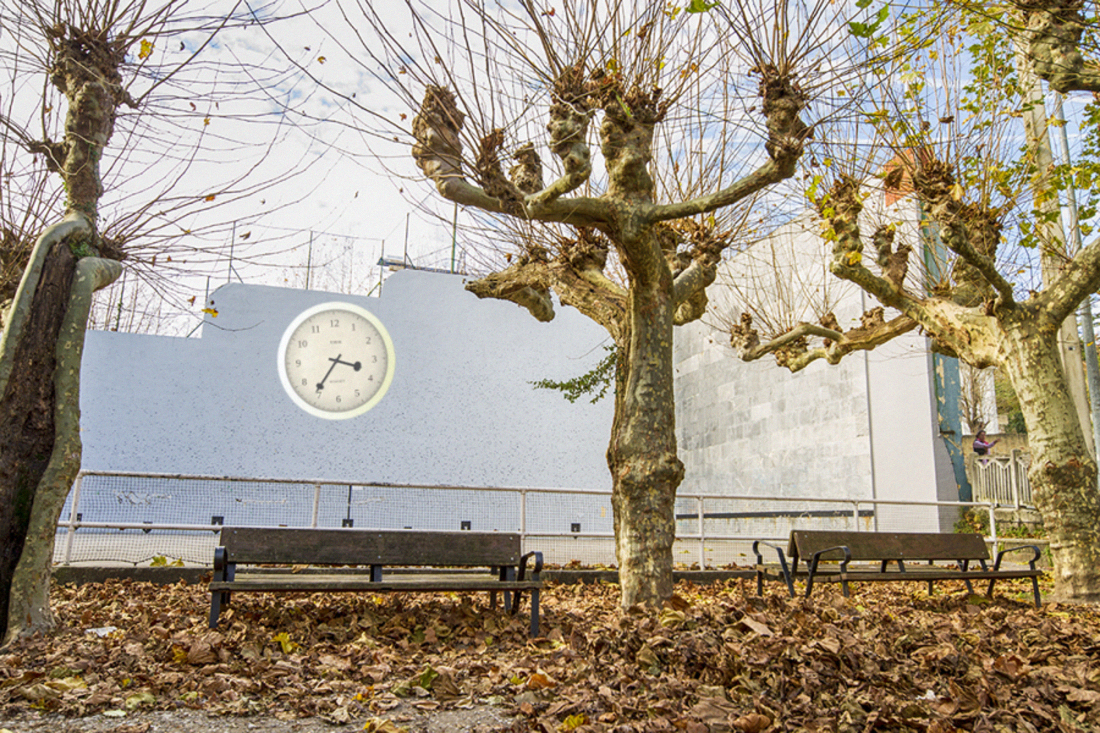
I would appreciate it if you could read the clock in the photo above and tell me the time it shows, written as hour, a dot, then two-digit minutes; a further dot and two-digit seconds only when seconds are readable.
3.36
